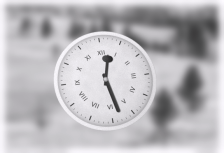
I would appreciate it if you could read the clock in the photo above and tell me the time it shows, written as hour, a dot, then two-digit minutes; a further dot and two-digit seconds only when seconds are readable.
12.28
